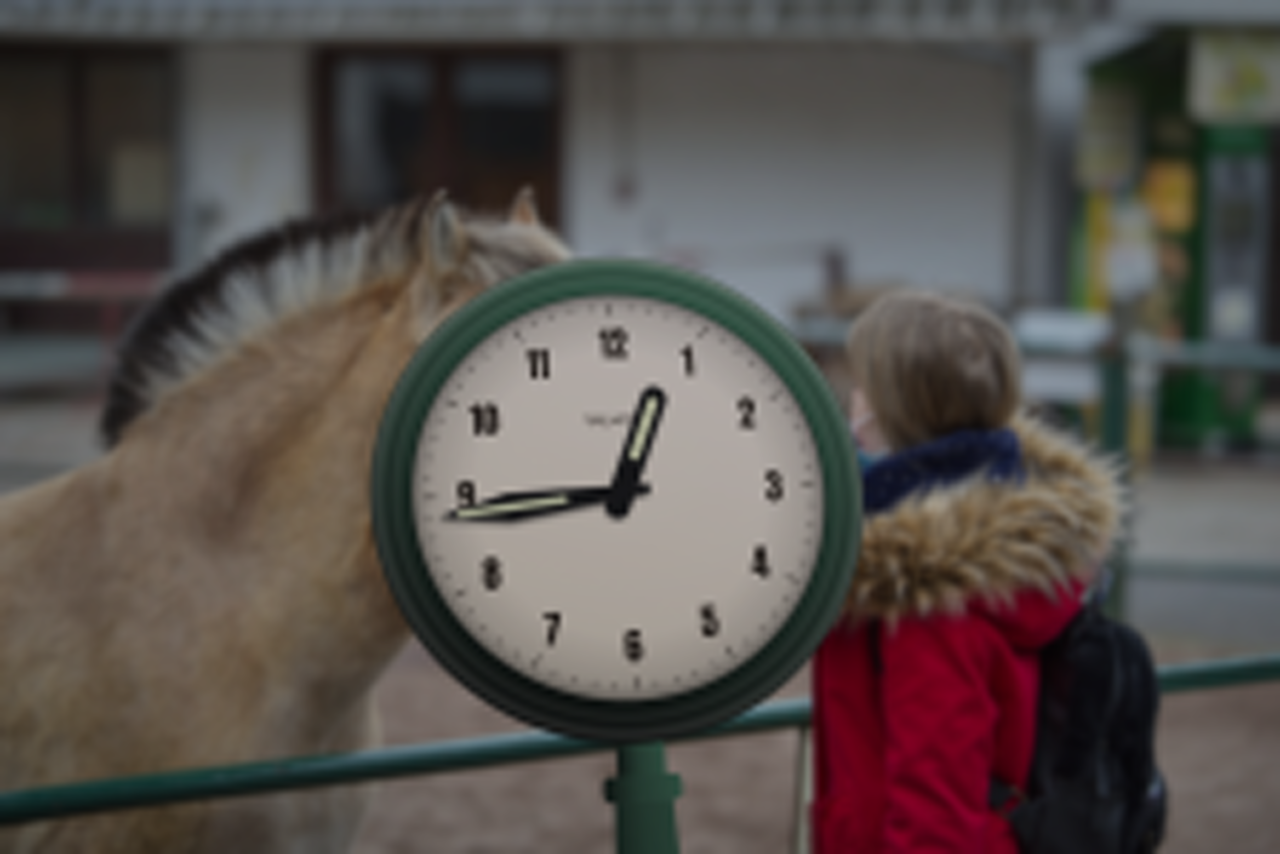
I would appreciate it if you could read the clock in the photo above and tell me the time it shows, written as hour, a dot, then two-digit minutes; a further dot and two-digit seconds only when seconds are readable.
12.44
